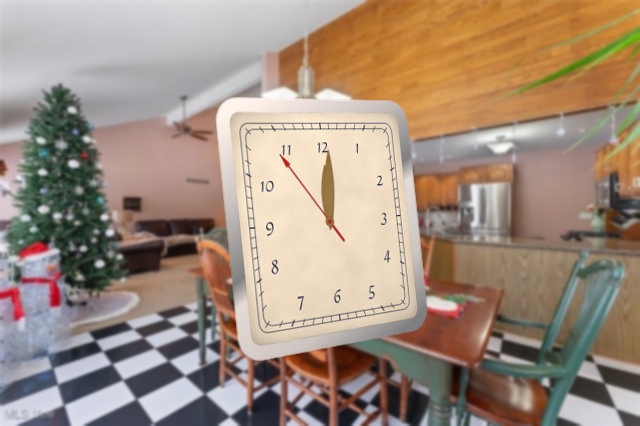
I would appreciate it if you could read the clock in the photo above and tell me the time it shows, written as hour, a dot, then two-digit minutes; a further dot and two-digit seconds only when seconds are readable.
12.00.54
